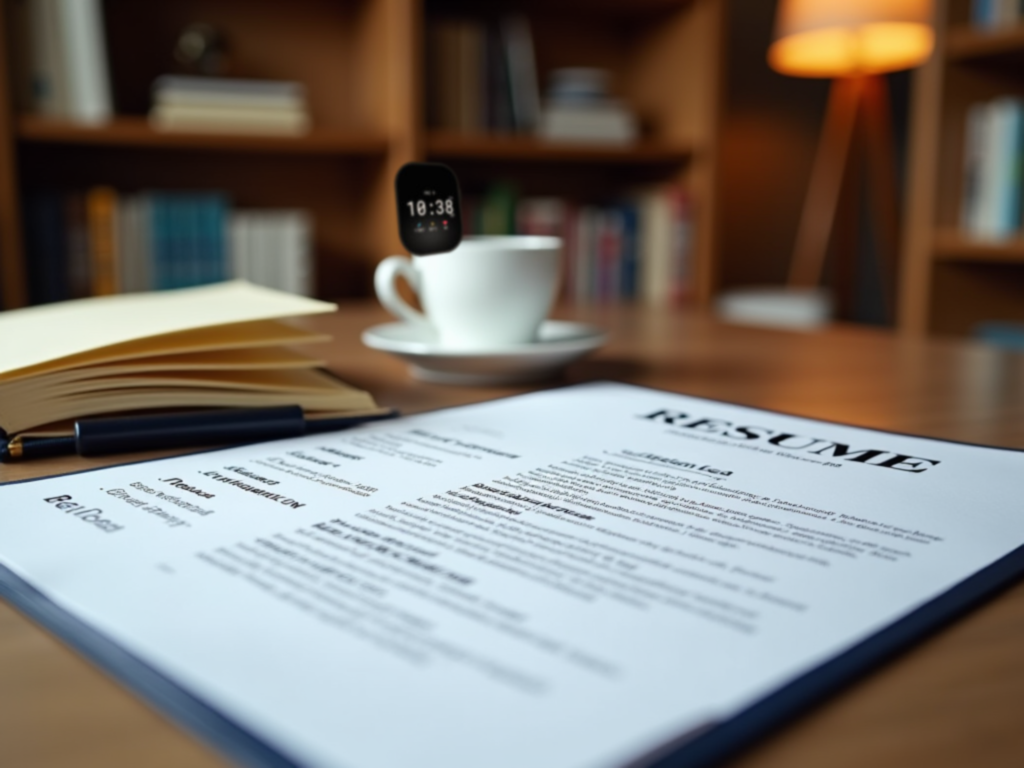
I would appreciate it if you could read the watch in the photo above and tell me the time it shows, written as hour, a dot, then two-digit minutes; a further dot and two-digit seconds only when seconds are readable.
10.38
